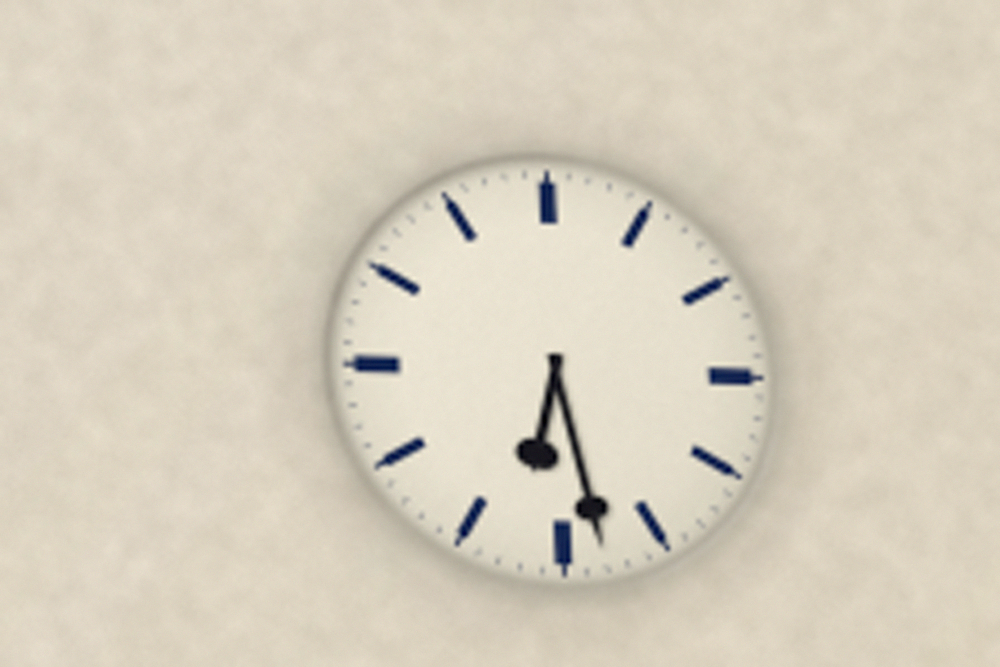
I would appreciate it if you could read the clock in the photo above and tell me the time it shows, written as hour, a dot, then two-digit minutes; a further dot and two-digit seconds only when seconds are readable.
6.28
